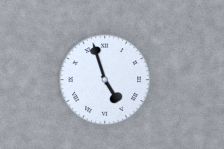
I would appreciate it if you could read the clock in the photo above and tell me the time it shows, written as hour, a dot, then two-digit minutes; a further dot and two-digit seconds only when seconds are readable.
4.57
